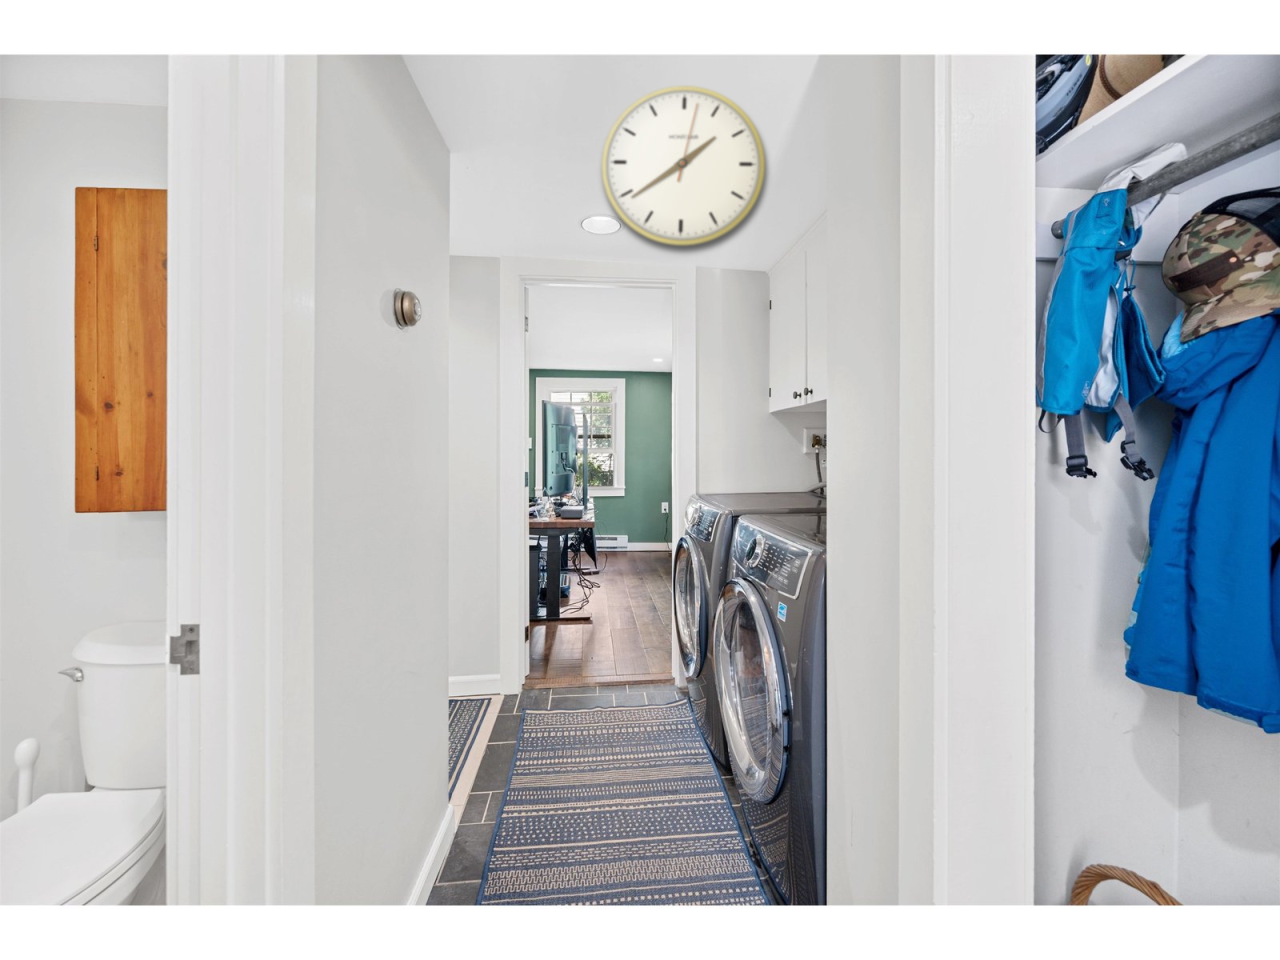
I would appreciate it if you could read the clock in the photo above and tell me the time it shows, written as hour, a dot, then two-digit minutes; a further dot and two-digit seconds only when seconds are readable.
1.39.02
